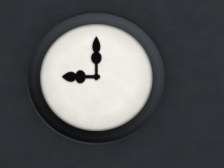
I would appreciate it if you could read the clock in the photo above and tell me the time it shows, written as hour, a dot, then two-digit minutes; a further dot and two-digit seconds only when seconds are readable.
9.00
